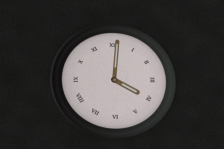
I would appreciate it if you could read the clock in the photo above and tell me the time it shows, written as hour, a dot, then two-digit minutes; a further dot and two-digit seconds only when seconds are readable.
4.01
